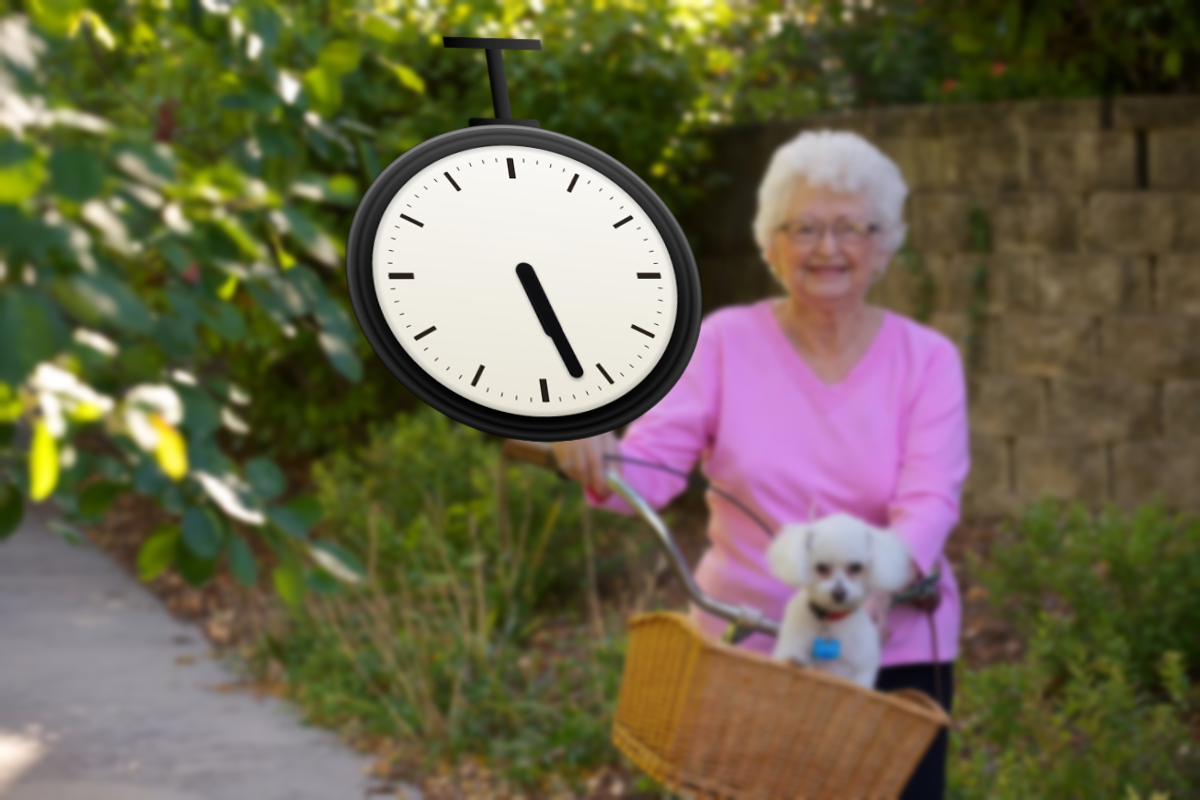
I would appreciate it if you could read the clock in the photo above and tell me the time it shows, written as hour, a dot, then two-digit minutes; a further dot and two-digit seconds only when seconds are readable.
5.27
